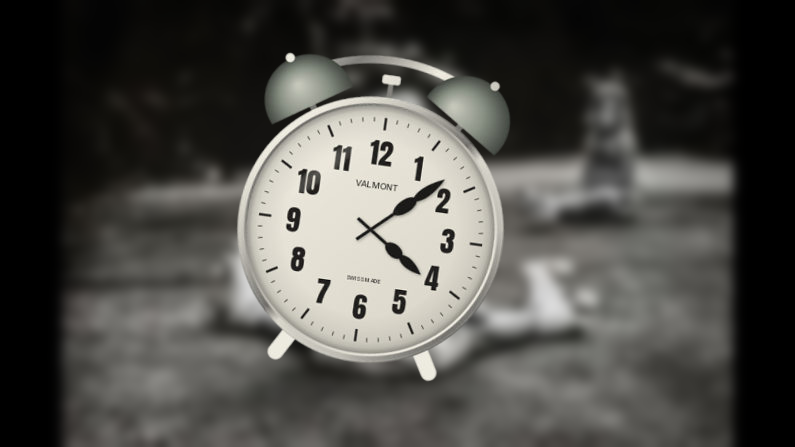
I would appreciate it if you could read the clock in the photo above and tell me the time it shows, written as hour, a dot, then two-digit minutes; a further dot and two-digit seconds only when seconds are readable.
4.08
